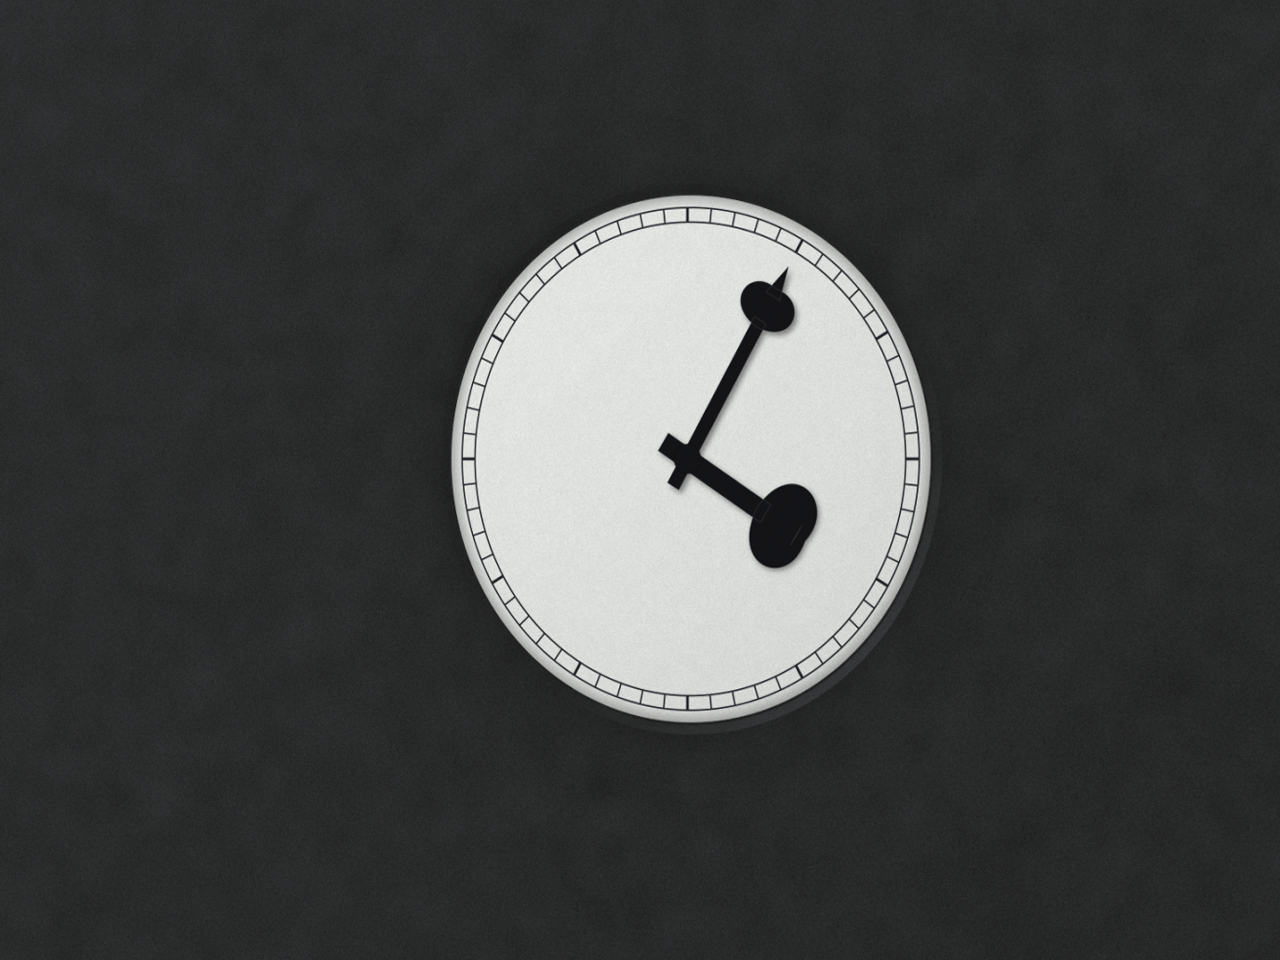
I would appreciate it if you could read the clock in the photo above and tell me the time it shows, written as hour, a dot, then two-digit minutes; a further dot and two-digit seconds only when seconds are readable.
4.05
